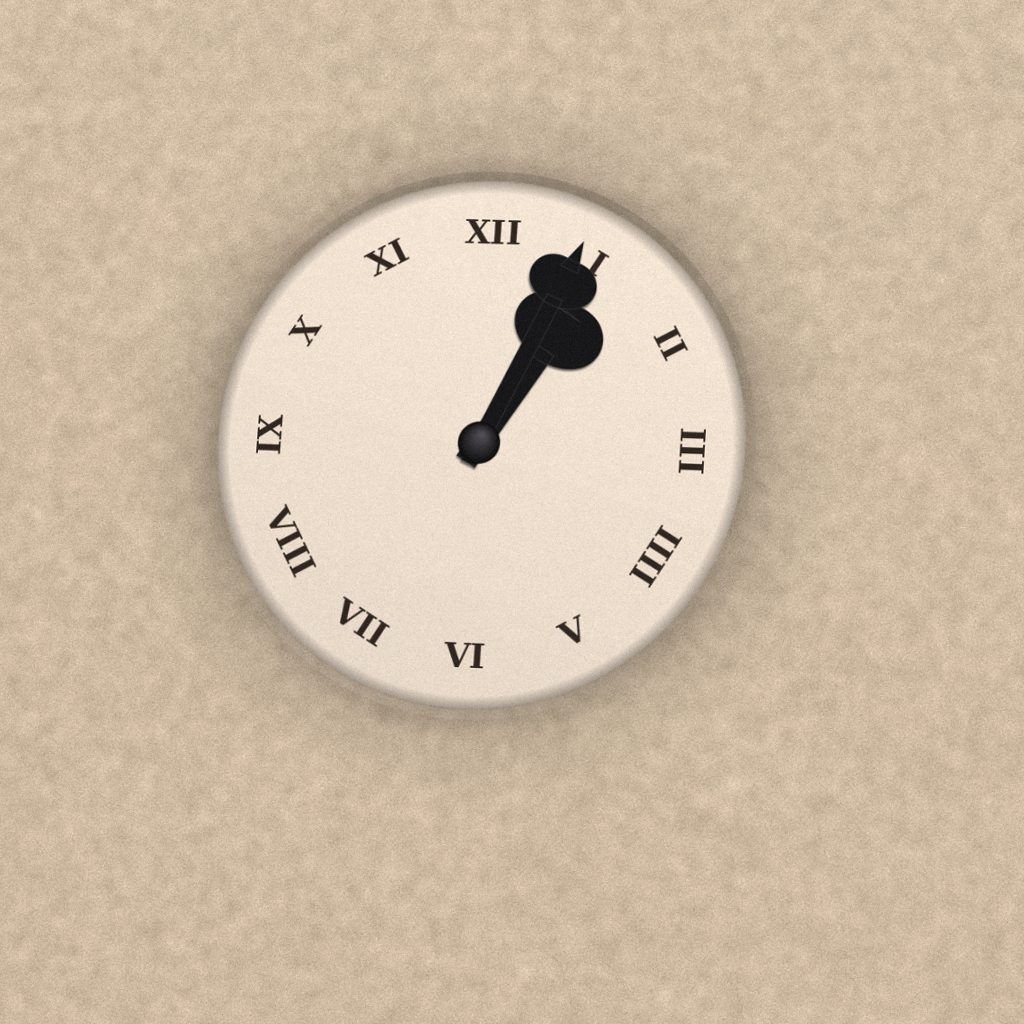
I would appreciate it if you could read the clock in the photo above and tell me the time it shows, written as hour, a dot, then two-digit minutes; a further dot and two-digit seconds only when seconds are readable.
1.04
